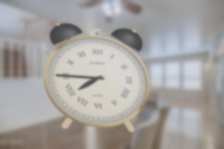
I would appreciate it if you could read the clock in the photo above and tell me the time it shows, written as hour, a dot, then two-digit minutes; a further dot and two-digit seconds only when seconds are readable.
7.45
